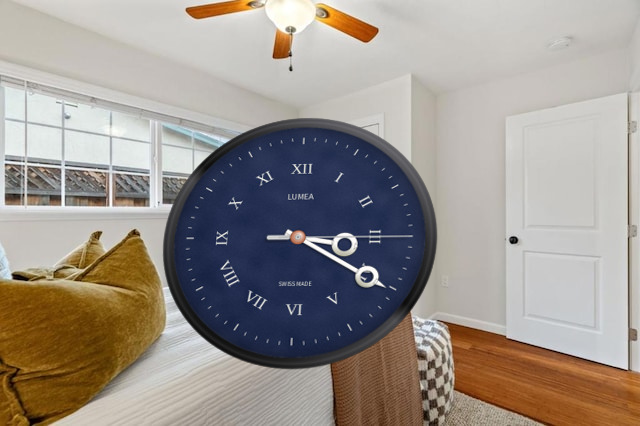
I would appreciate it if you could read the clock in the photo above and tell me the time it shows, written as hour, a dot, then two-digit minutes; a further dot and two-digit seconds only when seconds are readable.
3.20.15
